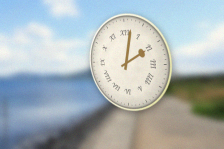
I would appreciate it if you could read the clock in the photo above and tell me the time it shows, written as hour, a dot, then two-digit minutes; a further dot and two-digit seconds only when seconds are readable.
2.02
